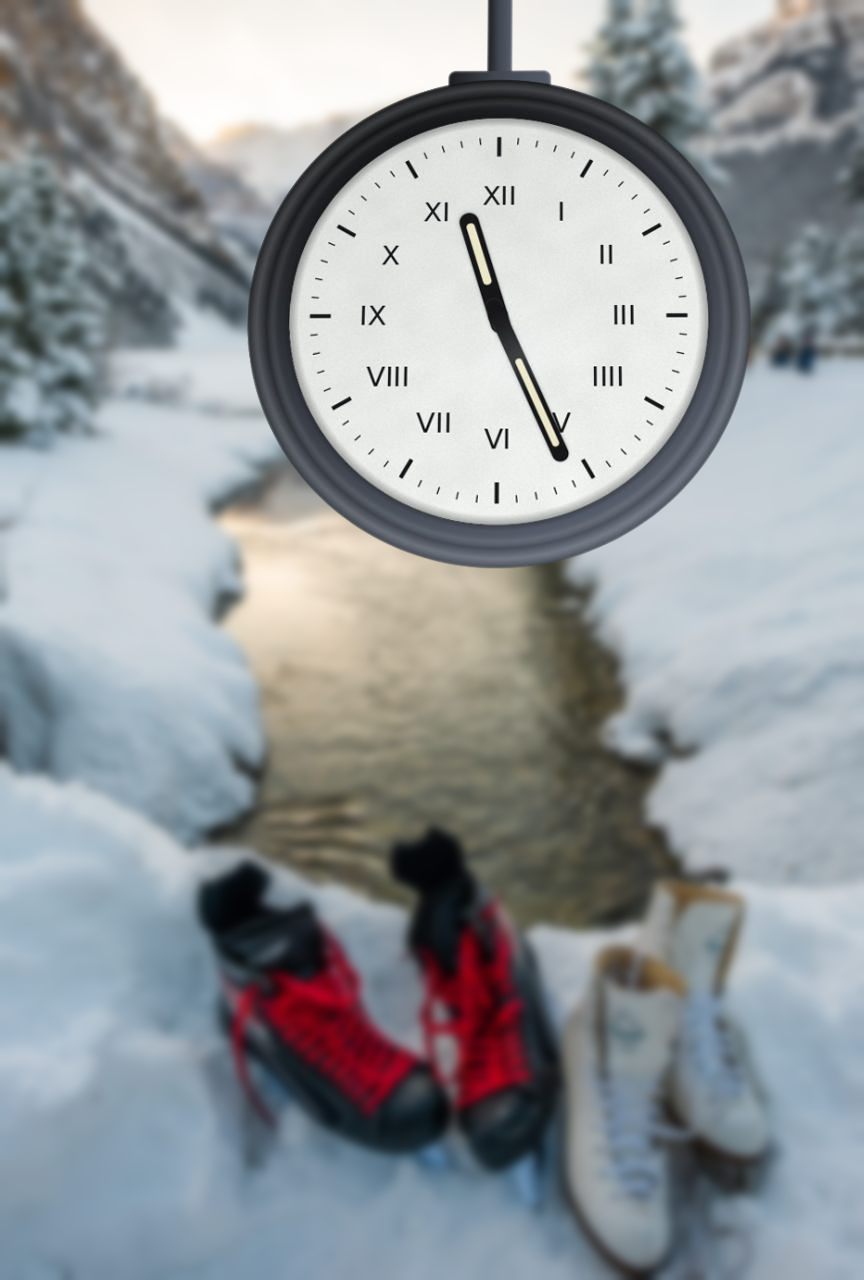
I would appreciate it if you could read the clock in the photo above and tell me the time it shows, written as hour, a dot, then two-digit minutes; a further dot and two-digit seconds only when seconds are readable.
11.26
